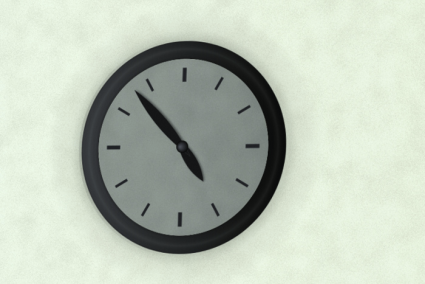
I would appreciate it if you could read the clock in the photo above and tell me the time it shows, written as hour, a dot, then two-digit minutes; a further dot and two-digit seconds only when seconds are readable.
4.53
